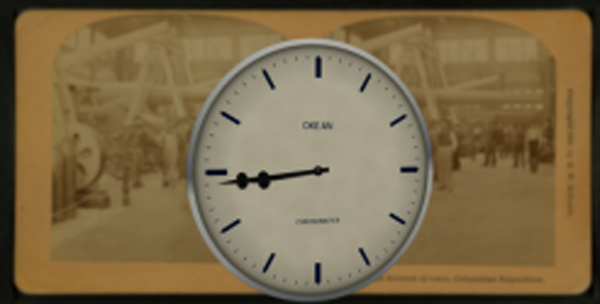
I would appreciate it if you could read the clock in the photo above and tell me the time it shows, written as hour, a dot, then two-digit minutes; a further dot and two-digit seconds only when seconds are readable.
8.44
